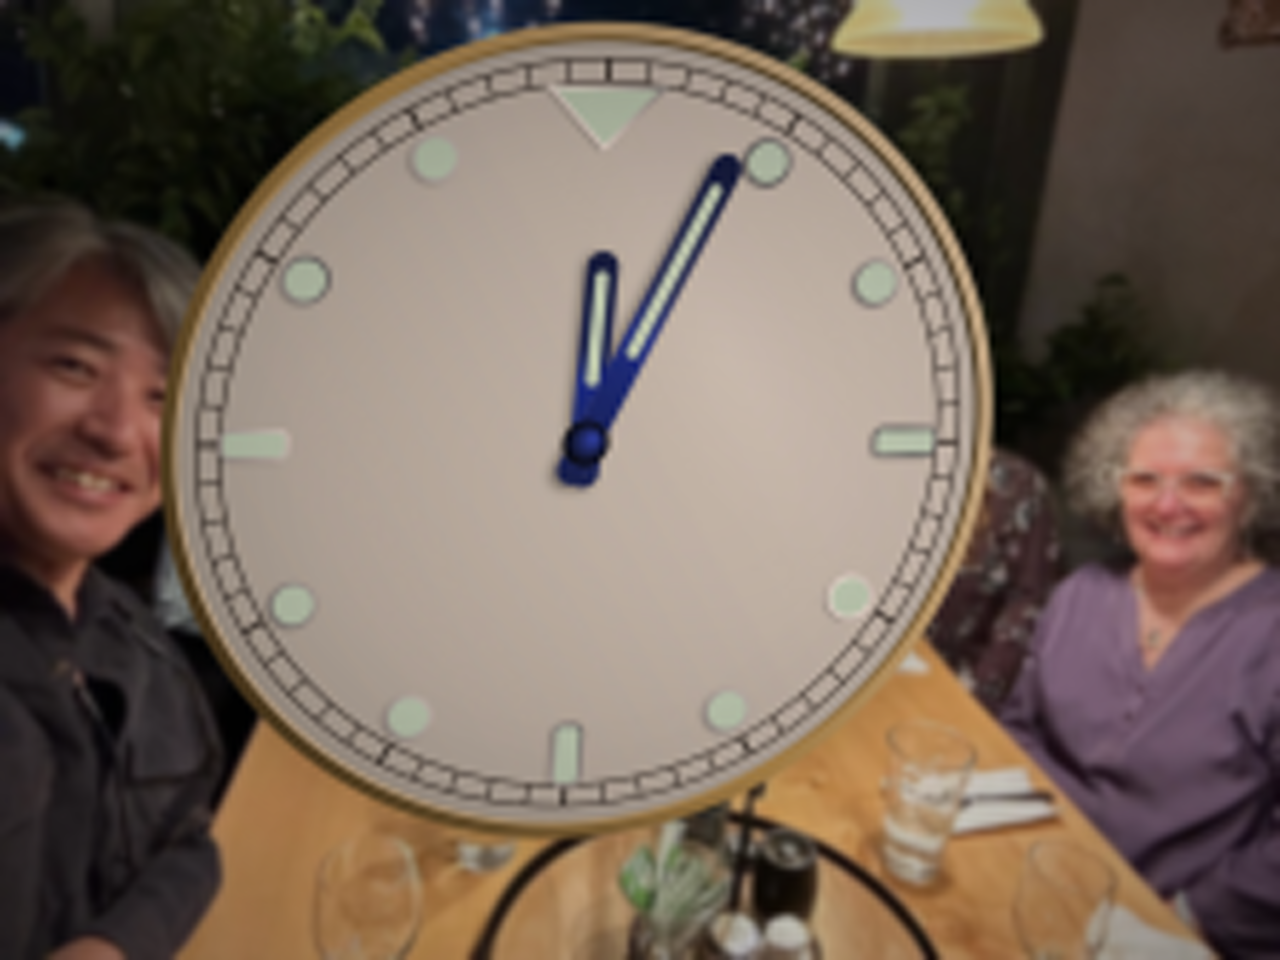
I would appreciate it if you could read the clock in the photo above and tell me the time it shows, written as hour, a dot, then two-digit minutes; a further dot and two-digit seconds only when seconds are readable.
12.04
